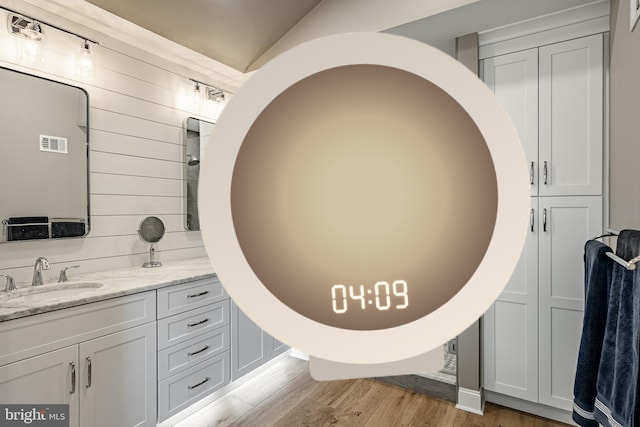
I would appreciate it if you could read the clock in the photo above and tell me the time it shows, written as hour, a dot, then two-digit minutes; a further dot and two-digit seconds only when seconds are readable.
4.09
